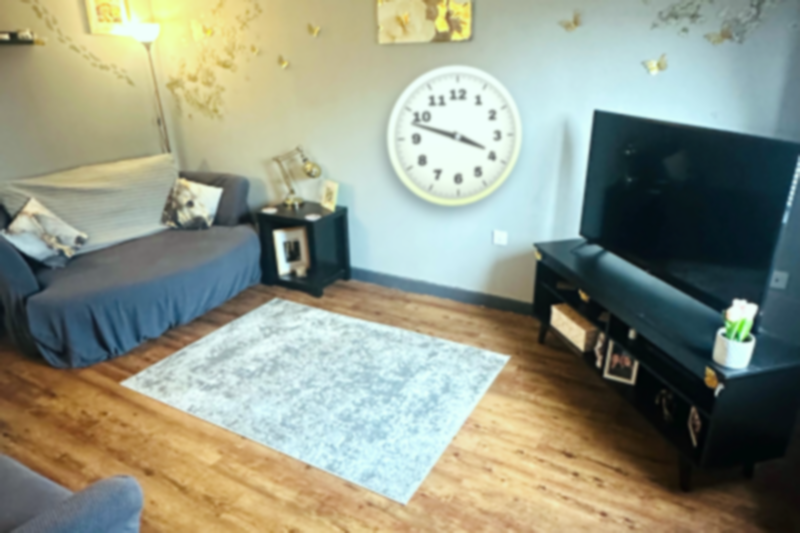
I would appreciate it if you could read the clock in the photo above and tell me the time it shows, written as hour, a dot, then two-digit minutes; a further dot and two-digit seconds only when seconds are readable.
3.48
